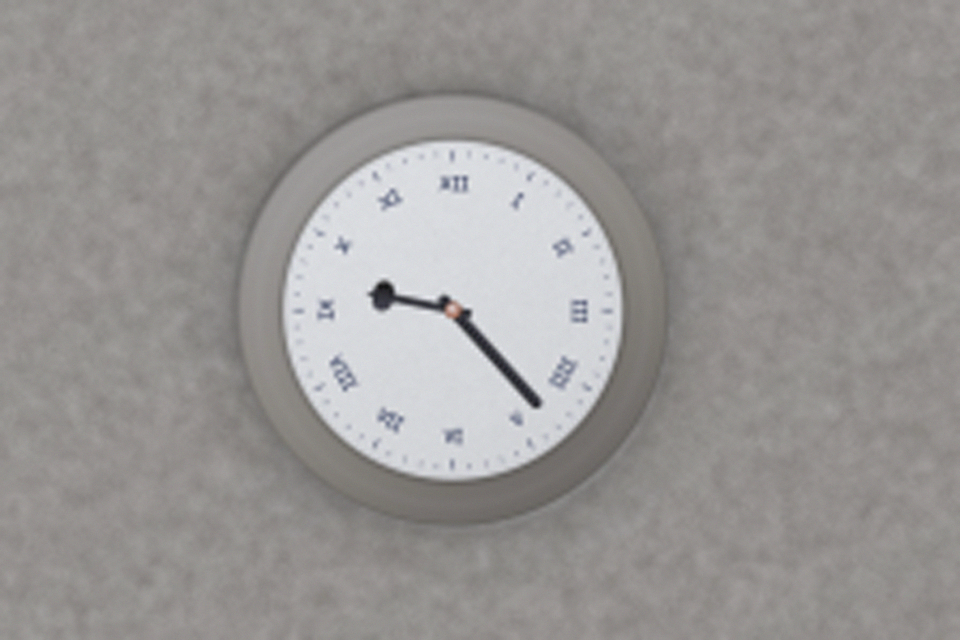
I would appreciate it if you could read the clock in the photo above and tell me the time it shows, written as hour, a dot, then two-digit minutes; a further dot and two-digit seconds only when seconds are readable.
9.23
